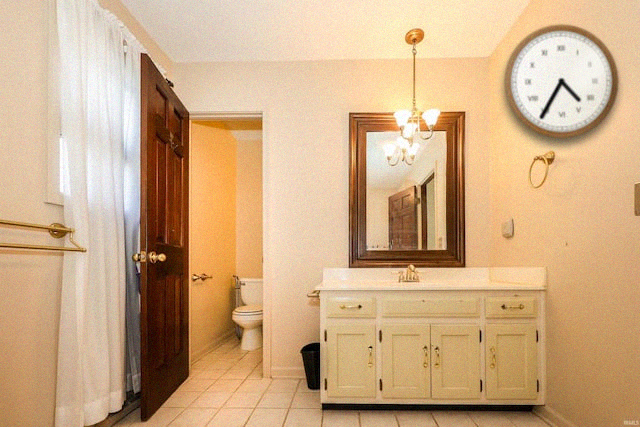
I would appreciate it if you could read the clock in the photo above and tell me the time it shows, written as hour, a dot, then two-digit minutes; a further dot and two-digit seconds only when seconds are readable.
4.35
